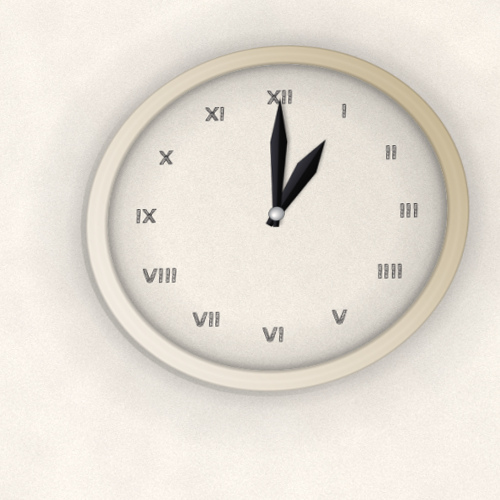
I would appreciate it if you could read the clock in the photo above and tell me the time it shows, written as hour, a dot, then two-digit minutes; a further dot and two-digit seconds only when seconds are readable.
1.00
